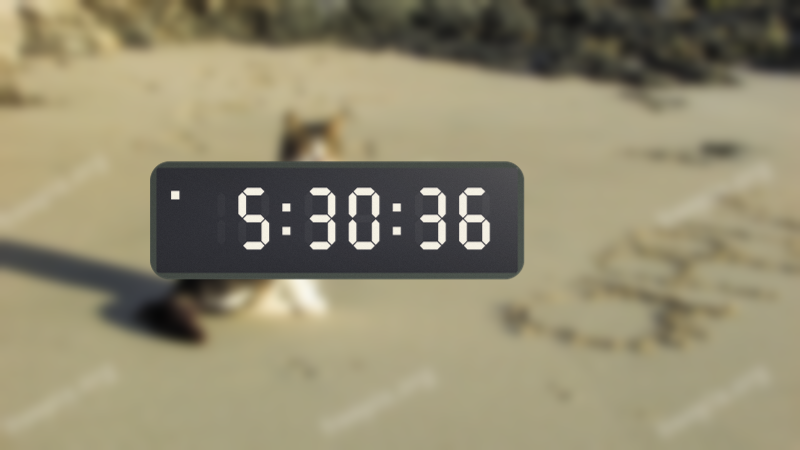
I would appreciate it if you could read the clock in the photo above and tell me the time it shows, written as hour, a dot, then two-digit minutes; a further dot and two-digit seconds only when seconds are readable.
5.30.36
